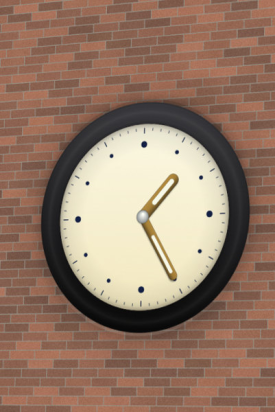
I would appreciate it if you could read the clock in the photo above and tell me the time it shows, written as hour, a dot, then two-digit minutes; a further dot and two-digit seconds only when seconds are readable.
1.25
